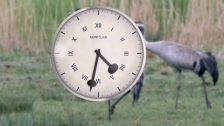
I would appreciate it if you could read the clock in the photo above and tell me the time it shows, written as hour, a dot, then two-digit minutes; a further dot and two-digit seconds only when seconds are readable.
4.32
